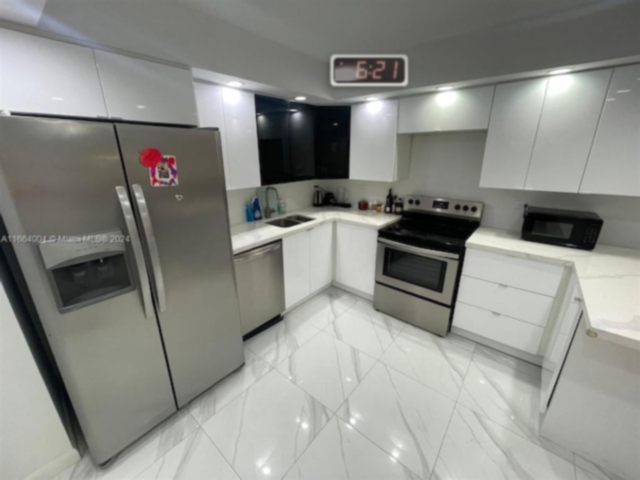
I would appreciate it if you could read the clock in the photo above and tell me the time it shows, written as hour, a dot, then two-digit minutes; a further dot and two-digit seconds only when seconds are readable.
6.21
